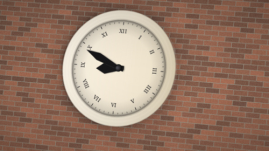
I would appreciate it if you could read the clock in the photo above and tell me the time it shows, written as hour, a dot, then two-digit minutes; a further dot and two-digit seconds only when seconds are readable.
8.49
